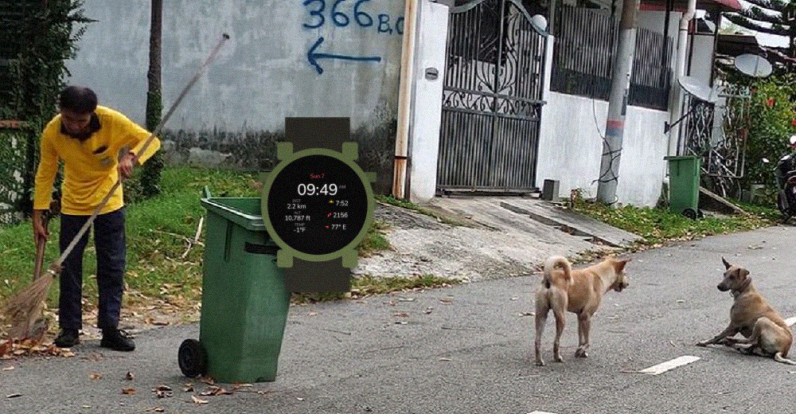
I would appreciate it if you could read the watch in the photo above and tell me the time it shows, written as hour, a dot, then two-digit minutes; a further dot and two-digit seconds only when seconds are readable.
9.49
